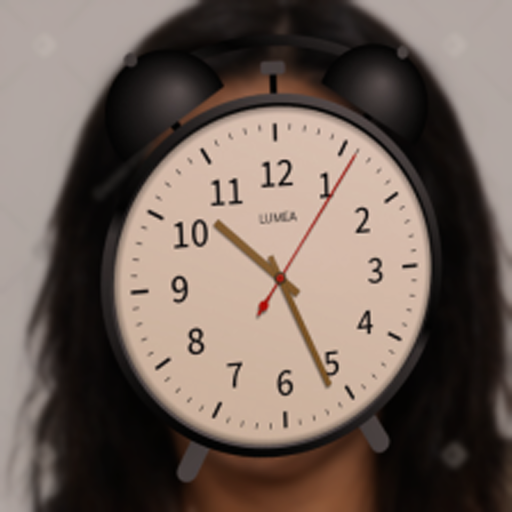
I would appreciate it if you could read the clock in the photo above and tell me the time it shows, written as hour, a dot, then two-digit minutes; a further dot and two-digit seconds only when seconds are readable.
10.26.06
